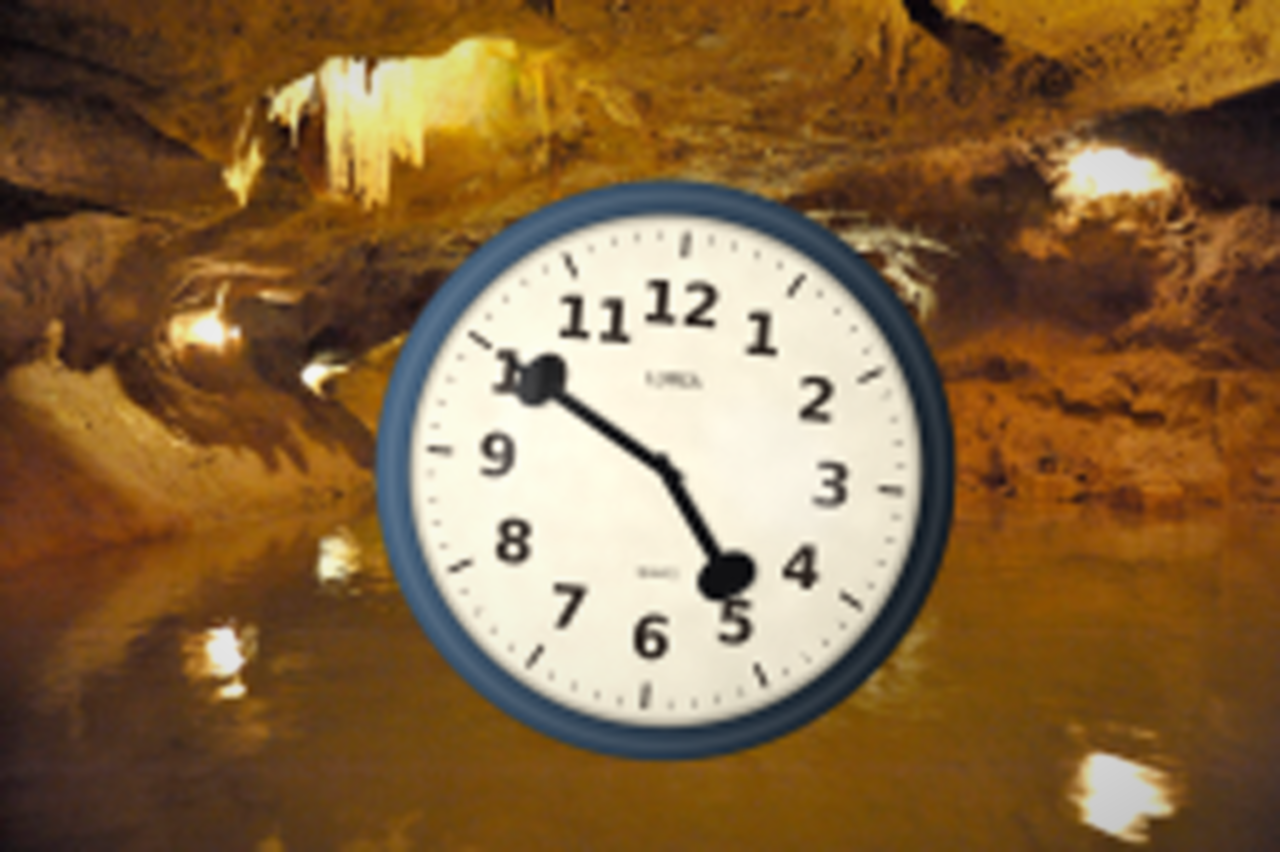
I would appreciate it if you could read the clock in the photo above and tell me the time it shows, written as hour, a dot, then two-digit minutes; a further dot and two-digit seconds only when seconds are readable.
4.50
